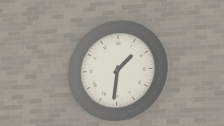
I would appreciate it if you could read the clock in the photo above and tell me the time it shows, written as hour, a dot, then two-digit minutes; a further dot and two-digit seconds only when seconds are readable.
1.31
